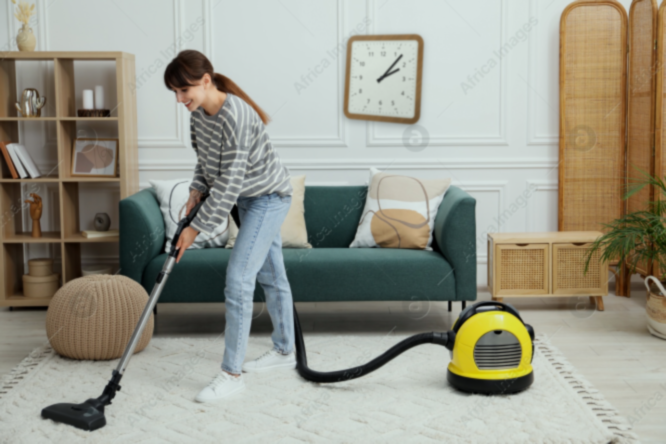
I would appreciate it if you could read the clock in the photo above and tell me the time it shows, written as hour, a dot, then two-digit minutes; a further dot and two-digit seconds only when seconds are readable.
2.07
